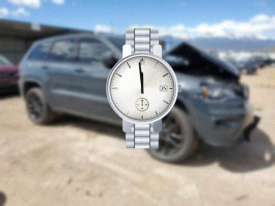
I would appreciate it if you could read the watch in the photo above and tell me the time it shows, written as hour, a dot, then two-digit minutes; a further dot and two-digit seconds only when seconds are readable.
11.59
